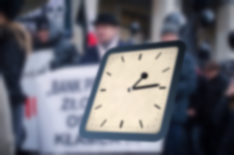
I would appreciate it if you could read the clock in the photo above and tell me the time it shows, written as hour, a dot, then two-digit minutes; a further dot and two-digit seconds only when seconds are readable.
1.14
